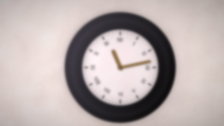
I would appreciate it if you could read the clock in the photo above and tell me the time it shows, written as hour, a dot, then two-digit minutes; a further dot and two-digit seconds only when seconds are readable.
11.13
